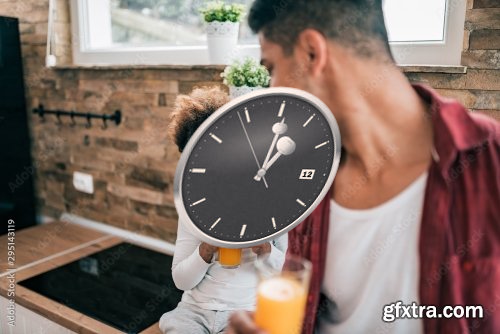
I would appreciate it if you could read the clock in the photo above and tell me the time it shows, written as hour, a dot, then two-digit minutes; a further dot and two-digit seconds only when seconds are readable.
1.00.54
